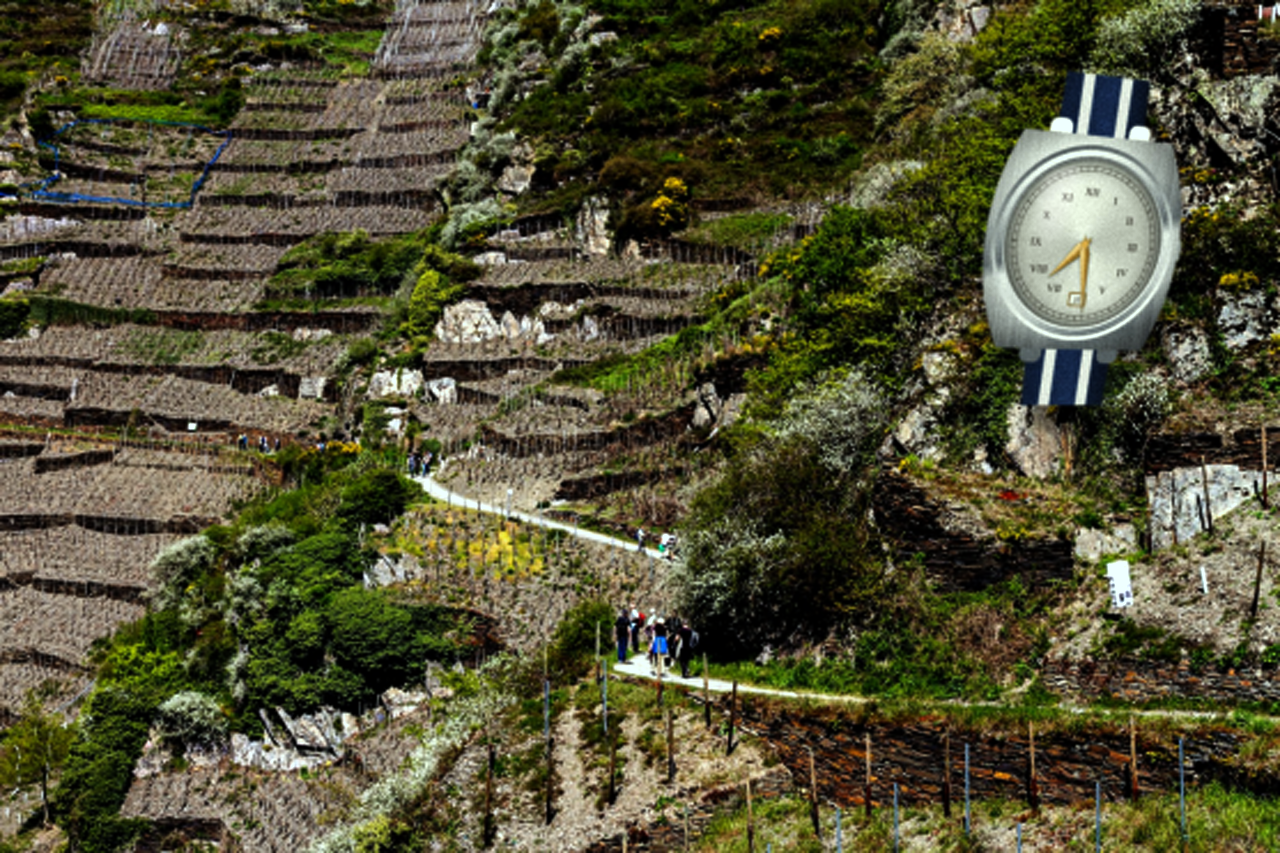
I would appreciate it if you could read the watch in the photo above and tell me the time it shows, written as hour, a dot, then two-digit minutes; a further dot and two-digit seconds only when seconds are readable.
7.29
